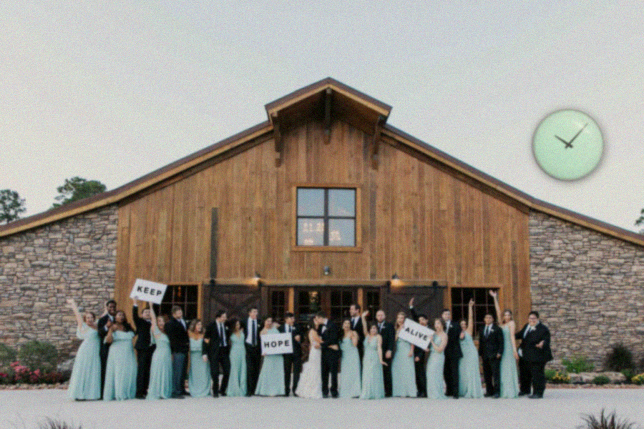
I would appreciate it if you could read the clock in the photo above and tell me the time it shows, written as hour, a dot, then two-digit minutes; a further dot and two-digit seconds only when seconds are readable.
10.07
